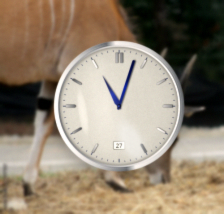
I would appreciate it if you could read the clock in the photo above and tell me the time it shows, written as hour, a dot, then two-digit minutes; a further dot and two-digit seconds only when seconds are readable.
11.03
